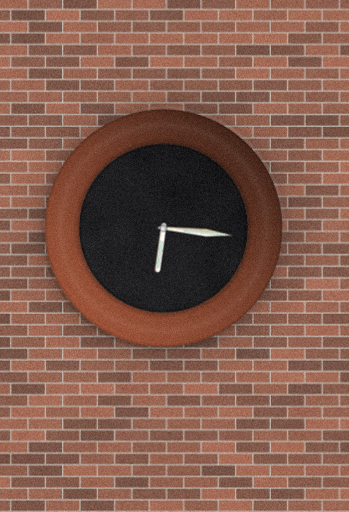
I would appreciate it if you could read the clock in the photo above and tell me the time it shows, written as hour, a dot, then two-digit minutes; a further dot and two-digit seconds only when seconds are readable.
6.16
